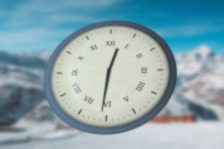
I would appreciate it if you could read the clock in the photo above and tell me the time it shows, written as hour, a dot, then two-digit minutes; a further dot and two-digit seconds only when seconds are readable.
12.31
